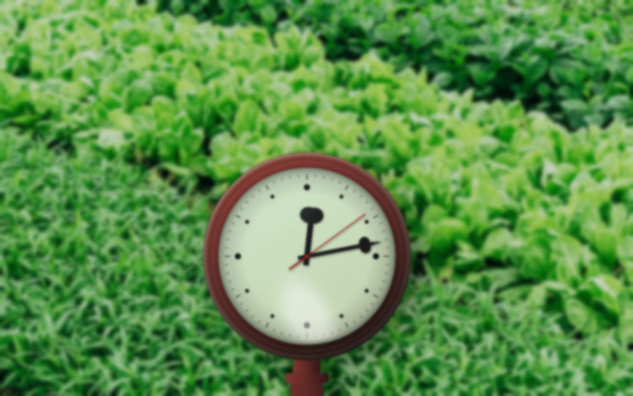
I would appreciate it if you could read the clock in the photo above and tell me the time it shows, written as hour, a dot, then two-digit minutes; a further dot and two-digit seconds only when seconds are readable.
12.13.09
